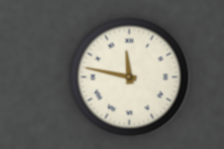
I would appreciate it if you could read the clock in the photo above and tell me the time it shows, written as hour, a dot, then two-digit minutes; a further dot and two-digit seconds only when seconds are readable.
11.47
